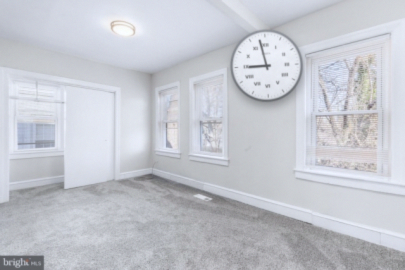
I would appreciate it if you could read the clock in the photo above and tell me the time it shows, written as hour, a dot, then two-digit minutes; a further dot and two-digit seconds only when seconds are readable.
8.58
